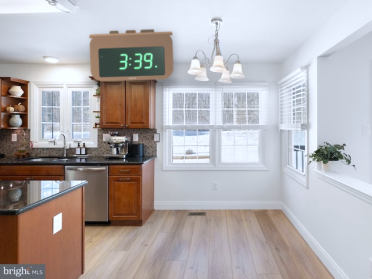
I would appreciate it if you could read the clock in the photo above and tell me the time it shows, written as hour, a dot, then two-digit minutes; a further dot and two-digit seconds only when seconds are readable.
3.39
